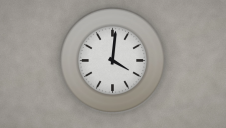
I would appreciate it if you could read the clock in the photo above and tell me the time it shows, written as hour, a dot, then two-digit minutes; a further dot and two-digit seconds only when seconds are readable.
4.01
